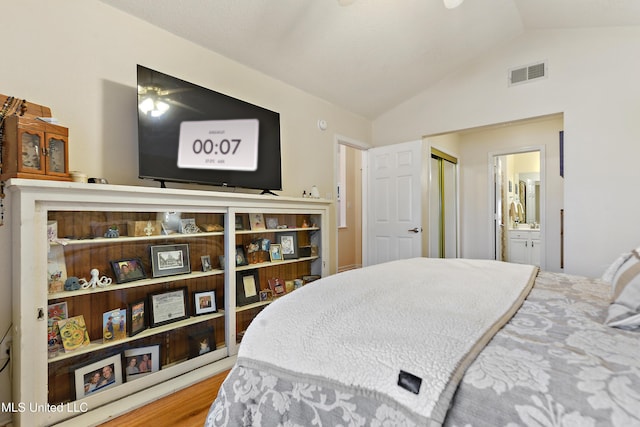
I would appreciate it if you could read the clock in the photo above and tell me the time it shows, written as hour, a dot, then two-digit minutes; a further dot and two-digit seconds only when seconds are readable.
0.07
